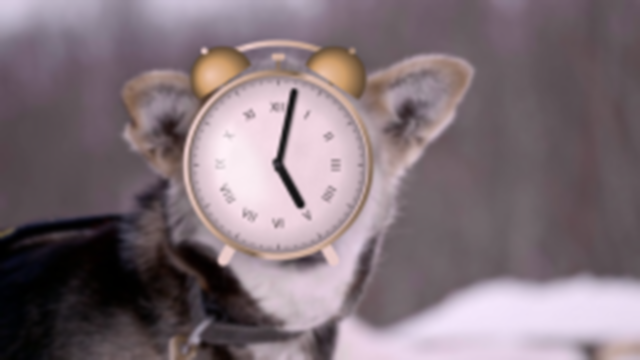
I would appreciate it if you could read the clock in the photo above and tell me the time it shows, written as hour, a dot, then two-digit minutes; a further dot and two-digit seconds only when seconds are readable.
5.02
